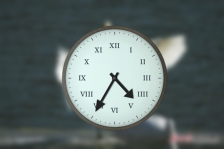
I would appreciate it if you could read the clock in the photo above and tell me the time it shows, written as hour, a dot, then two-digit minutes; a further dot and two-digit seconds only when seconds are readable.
4.35
